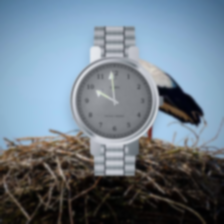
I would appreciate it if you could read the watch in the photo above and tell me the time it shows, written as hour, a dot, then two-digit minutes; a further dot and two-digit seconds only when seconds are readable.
9.59
